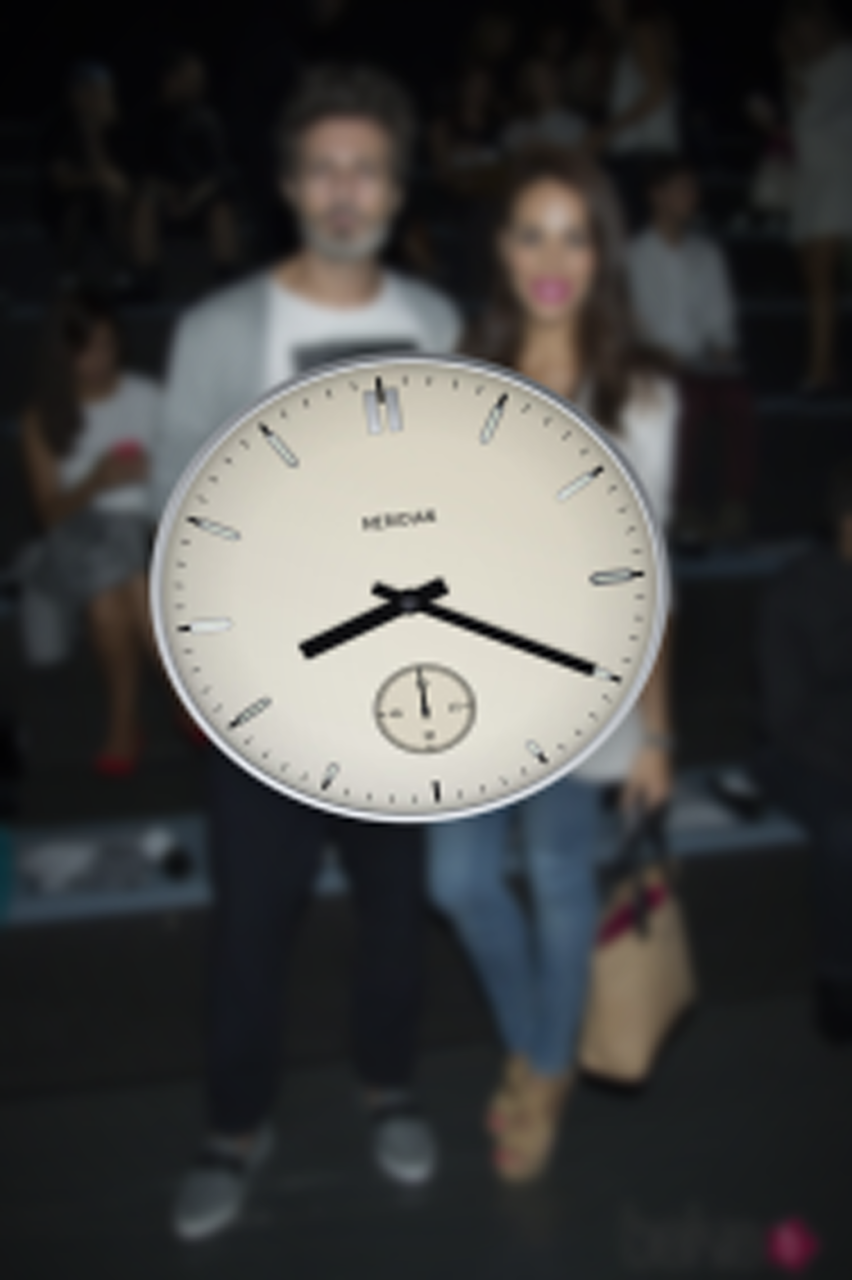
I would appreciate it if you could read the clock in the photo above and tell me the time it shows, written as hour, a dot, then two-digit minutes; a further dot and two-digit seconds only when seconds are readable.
8.20
